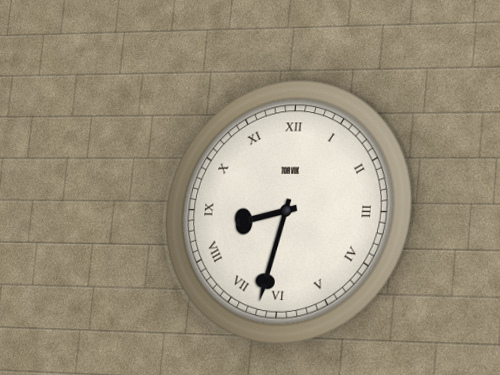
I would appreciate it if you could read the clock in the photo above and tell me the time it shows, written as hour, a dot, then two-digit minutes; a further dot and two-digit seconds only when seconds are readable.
8.32
